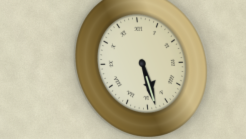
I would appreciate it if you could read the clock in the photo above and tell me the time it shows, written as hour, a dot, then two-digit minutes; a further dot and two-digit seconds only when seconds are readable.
5.28
